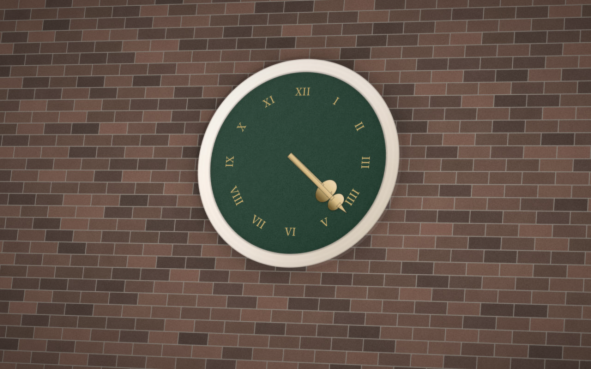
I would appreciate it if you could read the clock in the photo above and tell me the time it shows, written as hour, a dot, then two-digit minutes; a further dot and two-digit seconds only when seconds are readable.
4.22
